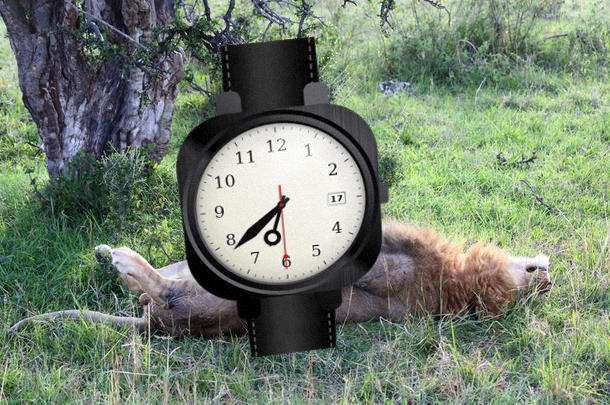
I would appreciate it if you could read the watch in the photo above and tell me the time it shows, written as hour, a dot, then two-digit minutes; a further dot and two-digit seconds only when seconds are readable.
6.38.30
